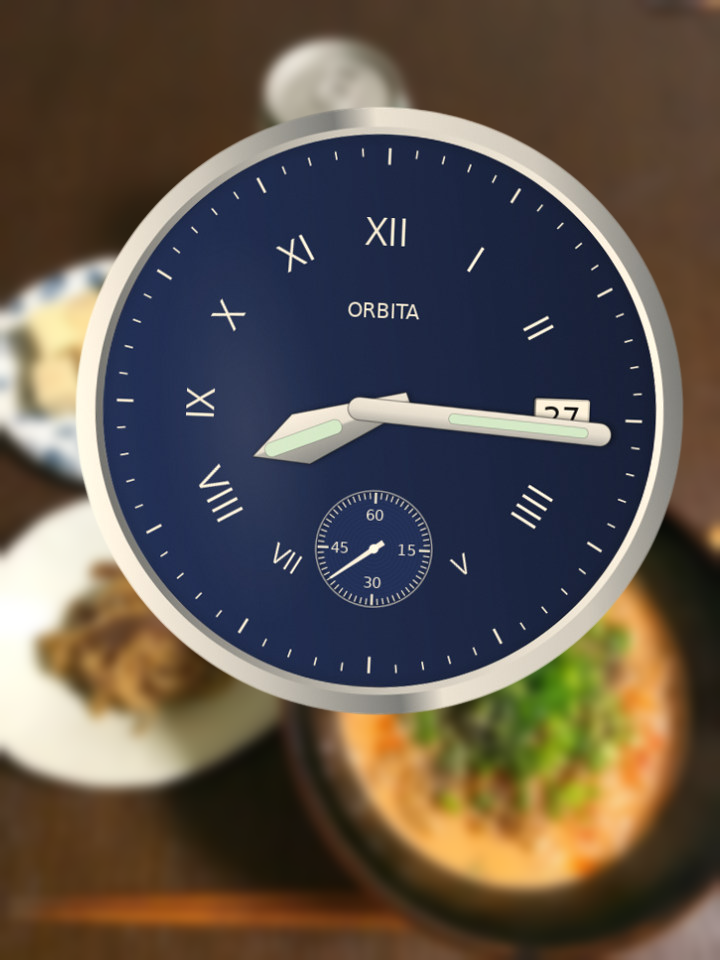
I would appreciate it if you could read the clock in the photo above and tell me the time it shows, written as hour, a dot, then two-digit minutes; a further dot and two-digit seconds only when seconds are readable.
8.15.39
